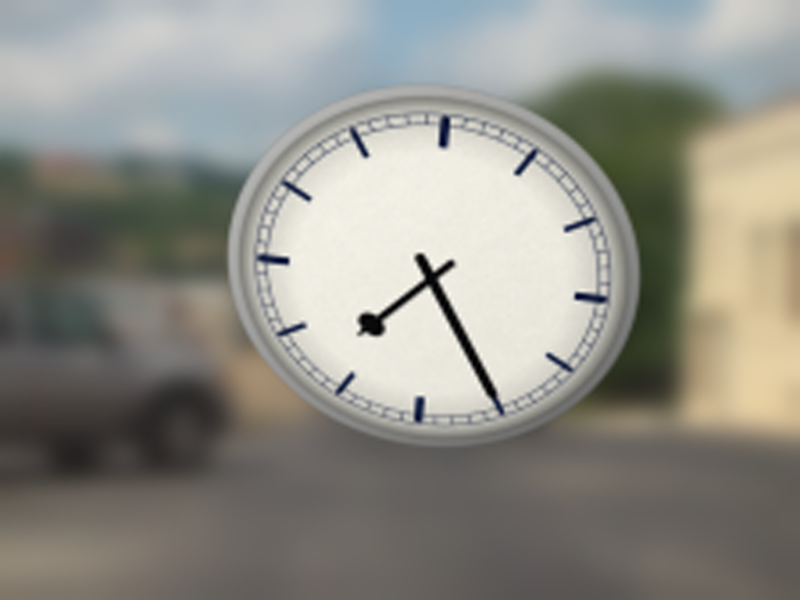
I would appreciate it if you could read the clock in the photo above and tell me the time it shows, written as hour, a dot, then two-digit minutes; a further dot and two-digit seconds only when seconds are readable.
7.25
